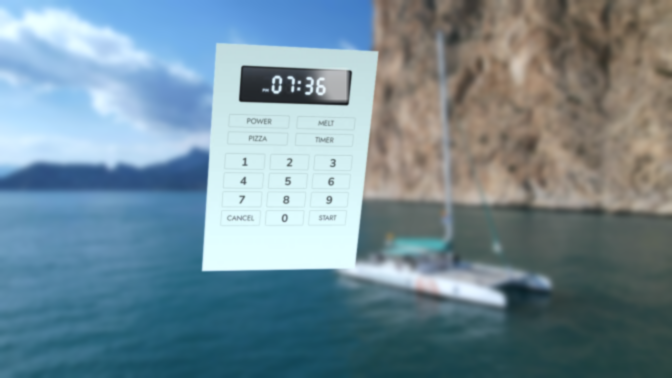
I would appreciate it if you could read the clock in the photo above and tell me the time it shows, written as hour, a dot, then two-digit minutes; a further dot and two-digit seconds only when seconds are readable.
7.36
